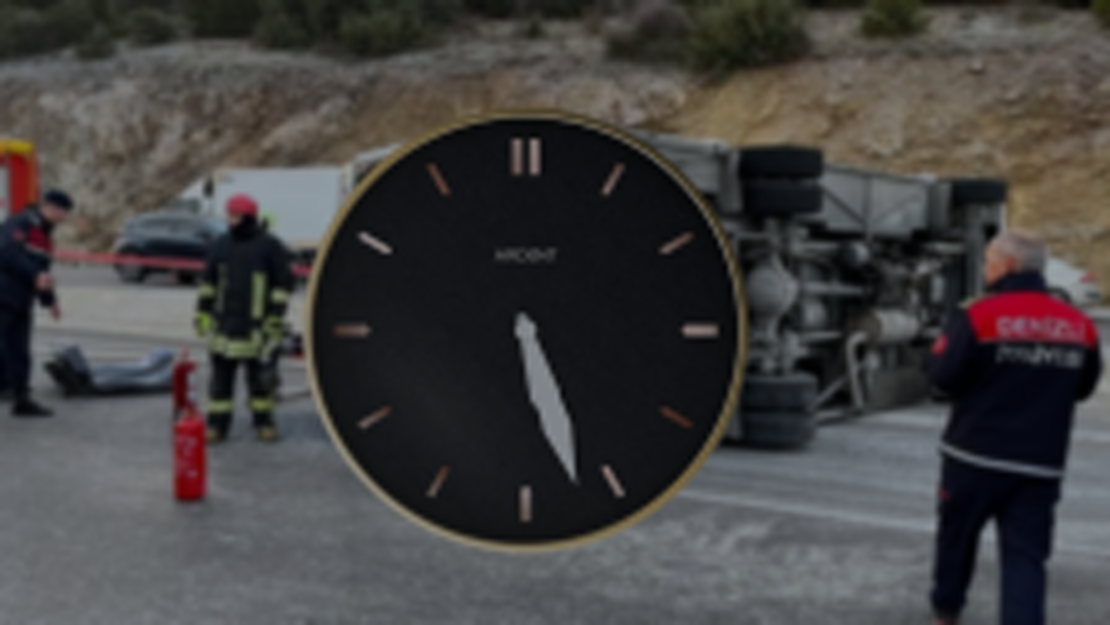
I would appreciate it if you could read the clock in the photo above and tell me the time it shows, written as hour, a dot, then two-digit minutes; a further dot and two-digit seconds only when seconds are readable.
5.27
